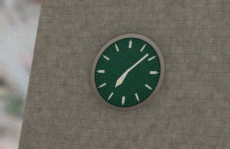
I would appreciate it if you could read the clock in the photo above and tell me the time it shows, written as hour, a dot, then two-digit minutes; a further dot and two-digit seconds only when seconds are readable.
7.08
